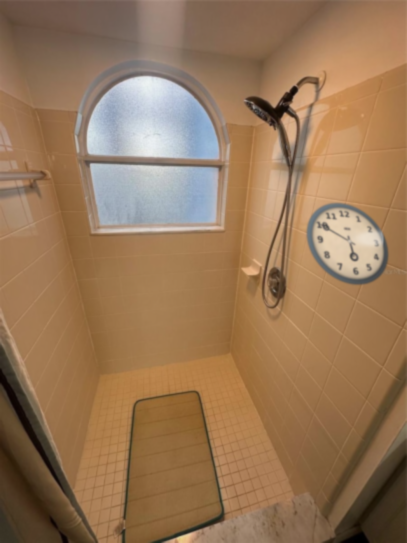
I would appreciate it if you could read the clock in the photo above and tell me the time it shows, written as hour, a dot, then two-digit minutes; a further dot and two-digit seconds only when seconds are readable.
5.50
